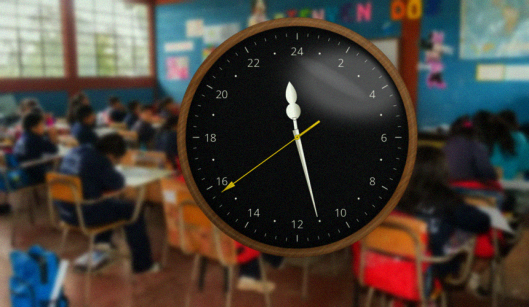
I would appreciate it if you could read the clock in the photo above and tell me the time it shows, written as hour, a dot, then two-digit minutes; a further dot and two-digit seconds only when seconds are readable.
23.27.39
